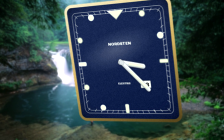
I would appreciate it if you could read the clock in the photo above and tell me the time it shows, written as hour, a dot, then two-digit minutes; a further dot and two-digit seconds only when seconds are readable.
3.23
